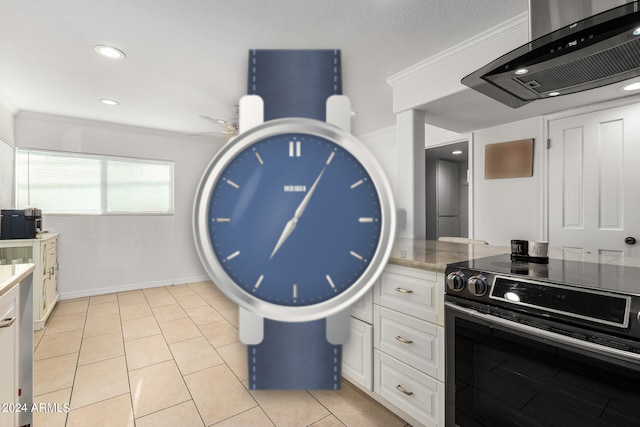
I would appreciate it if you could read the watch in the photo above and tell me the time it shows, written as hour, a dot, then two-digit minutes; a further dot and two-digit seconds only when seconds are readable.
7.05
